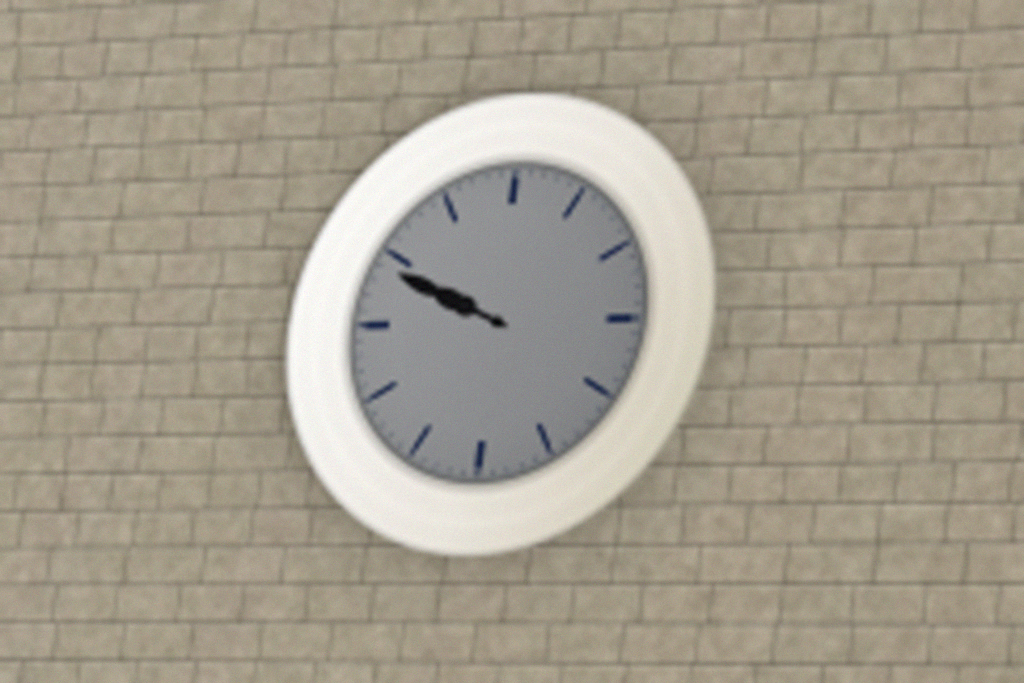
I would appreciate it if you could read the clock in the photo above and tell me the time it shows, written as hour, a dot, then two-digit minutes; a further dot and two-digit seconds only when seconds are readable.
9.49
